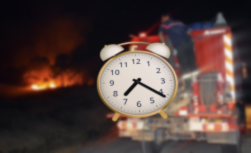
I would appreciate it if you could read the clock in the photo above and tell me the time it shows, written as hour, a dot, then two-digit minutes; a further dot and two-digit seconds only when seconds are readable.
7.21
